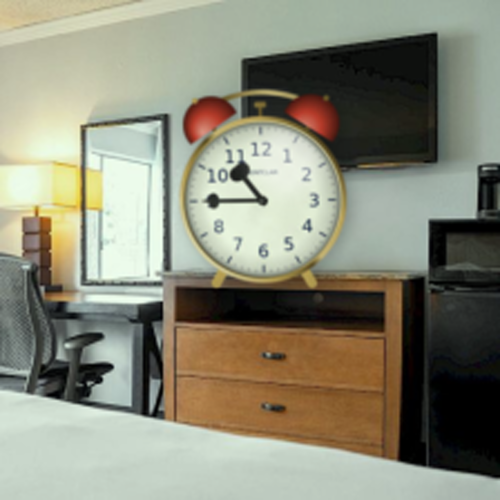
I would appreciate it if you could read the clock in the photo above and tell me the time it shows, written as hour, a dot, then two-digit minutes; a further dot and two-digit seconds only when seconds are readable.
10.45
